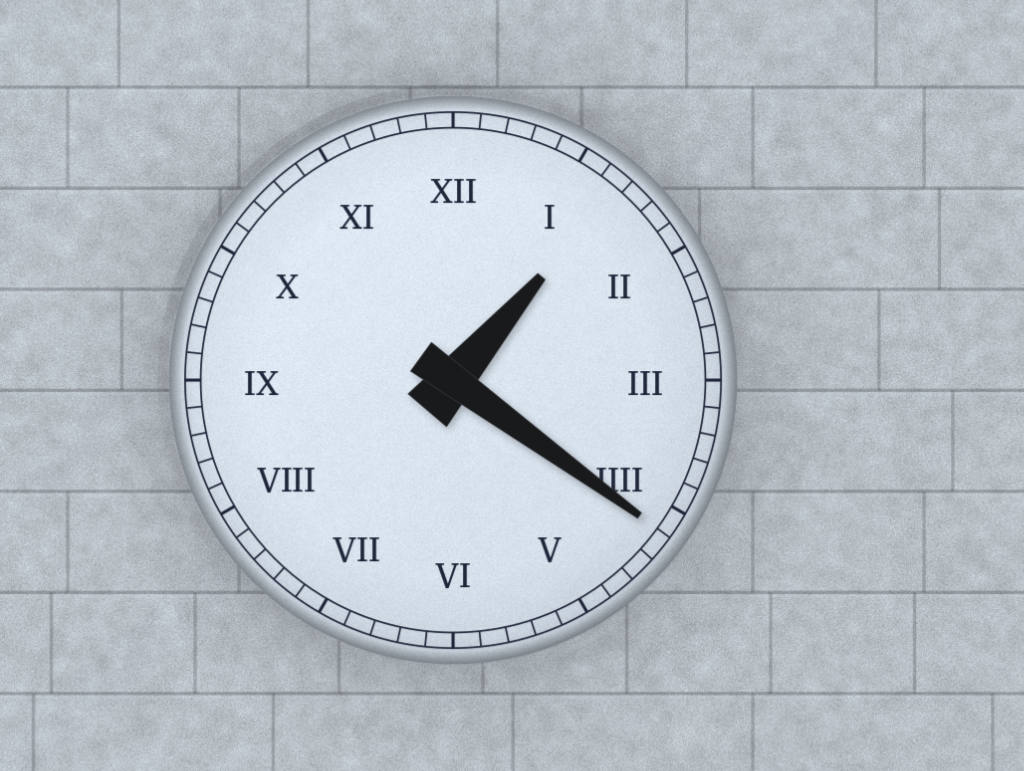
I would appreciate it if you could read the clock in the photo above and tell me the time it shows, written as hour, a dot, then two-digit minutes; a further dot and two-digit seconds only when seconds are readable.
1.21
